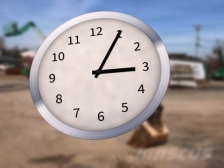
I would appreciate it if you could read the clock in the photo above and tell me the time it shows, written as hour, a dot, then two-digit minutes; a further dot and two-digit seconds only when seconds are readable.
3.05
